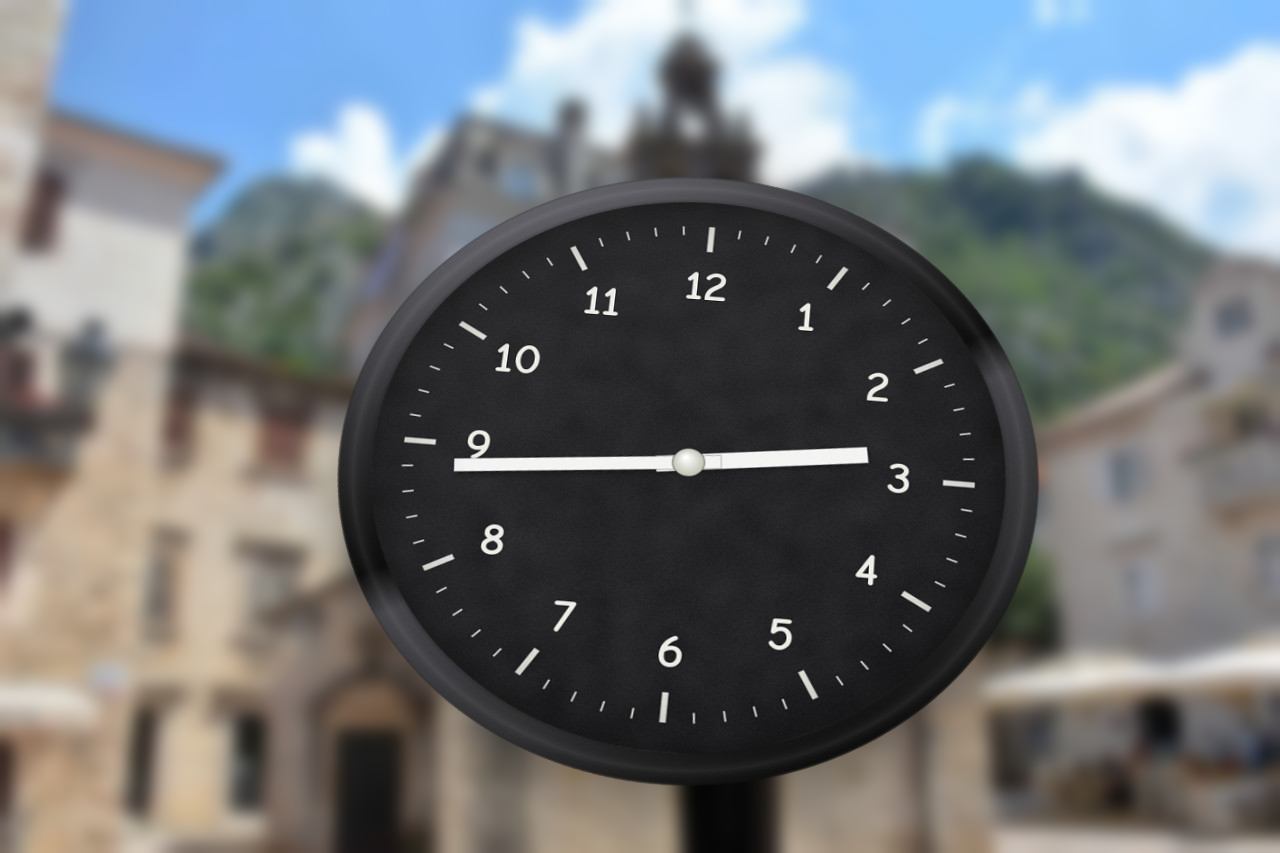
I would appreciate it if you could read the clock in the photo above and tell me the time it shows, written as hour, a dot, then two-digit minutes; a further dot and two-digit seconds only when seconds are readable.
2.44
